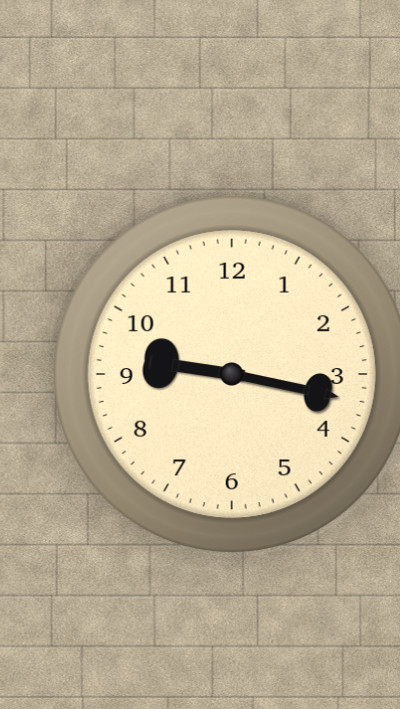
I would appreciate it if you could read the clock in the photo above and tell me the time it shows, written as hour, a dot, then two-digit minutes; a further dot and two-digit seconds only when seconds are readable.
9.17
